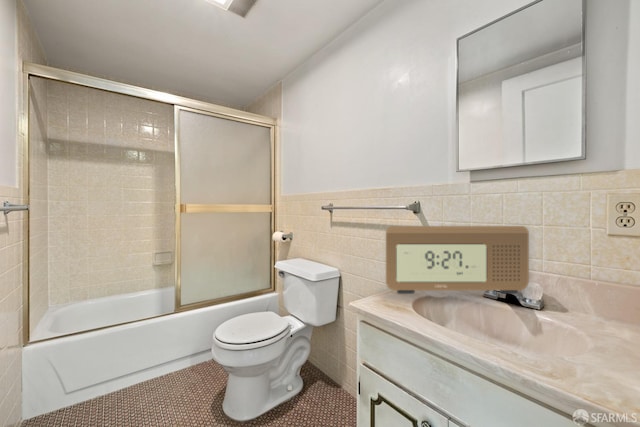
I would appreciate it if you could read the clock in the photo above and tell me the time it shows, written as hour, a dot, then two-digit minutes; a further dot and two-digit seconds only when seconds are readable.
9.27
